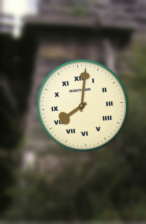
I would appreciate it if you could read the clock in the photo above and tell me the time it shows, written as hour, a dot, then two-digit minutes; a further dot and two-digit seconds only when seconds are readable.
8.02
